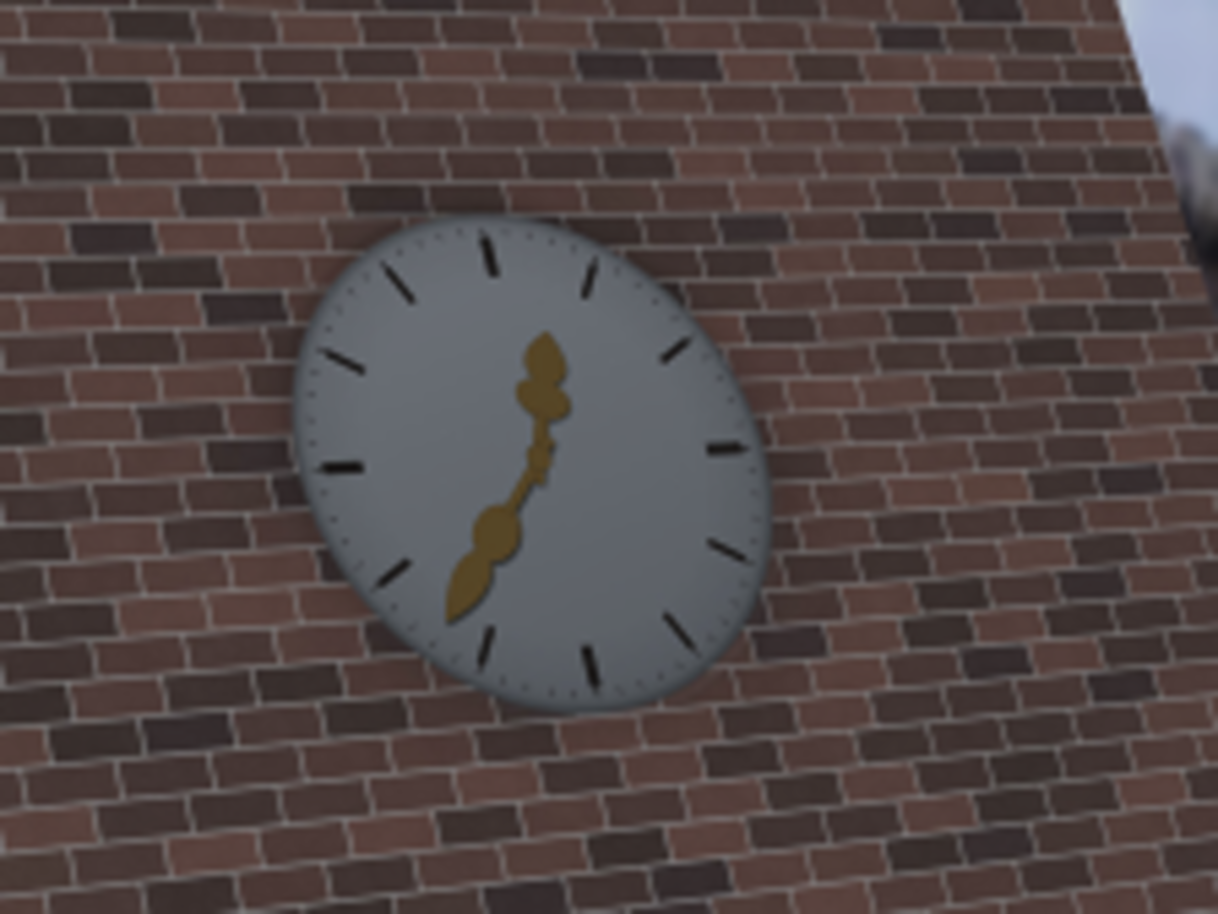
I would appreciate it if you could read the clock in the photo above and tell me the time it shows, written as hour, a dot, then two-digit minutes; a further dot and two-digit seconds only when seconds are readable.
12.37
